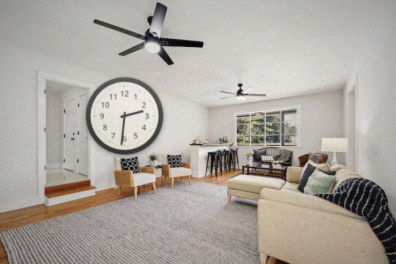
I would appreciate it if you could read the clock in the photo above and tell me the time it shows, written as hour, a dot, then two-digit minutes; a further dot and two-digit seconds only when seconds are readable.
2.31
